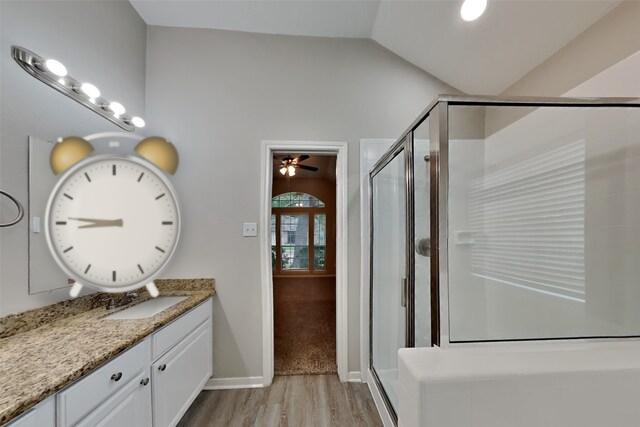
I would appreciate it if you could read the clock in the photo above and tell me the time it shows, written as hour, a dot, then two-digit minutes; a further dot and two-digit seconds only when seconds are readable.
8.46
